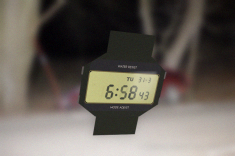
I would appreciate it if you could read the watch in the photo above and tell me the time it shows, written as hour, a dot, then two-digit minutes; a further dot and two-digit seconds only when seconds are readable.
6.58.43
